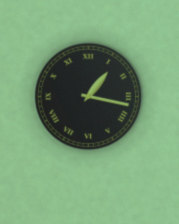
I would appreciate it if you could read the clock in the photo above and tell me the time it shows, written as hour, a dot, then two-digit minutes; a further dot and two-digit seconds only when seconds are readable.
1.17
